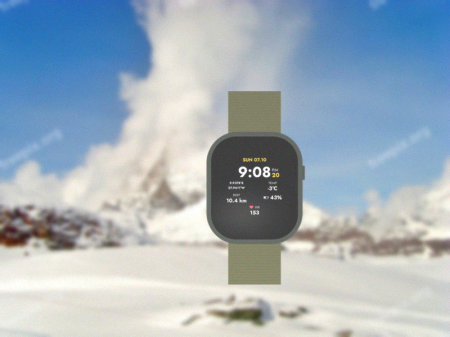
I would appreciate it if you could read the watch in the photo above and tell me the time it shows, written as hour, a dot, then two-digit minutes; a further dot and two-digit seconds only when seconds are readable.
9.08
